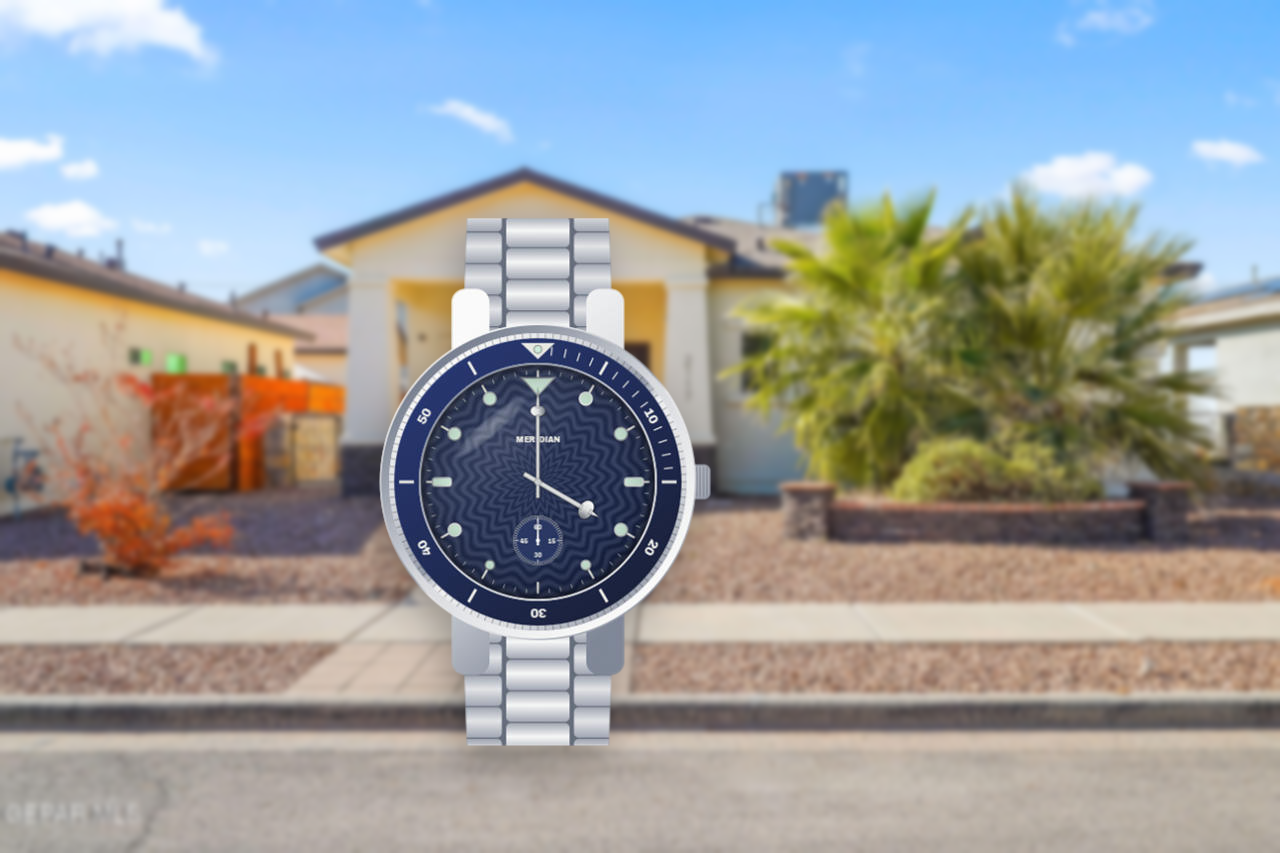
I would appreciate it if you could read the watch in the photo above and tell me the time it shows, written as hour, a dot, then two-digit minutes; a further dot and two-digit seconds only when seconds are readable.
4.00
